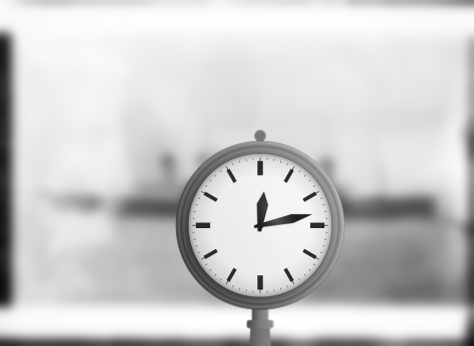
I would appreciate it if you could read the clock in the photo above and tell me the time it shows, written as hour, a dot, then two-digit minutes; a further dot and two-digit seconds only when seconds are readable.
12.13
